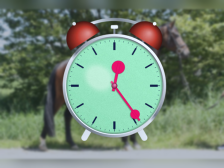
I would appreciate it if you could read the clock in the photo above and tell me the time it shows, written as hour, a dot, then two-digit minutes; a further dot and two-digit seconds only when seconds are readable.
12.24
